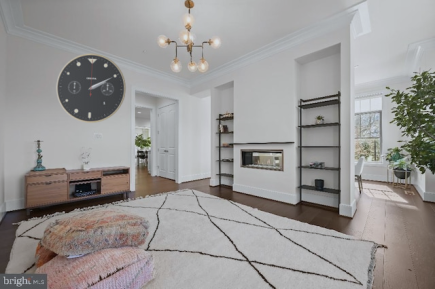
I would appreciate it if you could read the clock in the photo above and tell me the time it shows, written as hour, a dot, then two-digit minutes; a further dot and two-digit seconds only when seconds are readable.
2.10
